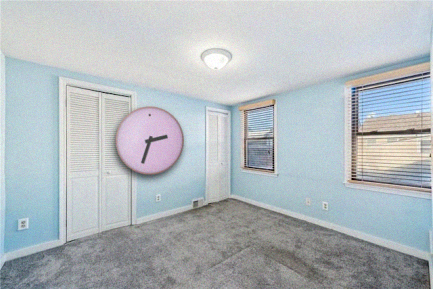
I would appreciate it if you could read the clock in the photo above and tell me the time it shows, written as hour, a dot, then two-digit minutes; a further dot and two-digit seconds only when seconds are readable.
2.33
